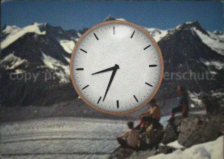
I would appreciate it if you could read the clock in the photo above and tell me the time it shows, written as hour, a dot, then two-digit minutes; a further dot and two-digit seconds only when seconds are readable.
8.34
